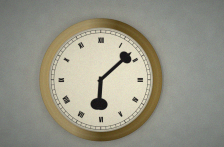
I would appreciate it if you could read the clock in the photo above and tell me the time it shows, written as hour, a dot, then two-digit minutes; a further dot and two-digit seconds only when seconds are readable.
6.08
